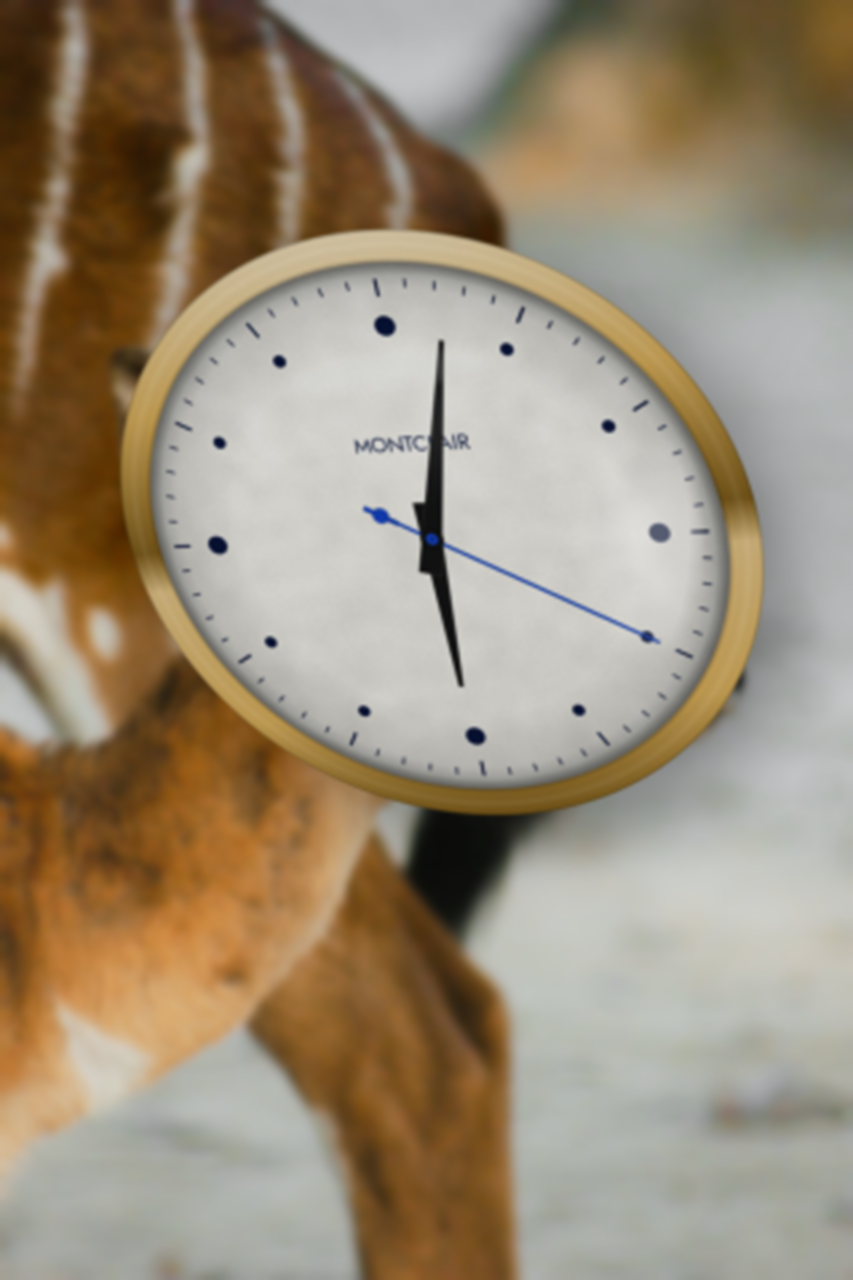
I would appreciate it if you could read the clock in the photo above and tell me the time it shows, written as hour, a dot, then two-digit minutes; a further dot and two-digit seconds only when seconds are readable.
6.02.20
